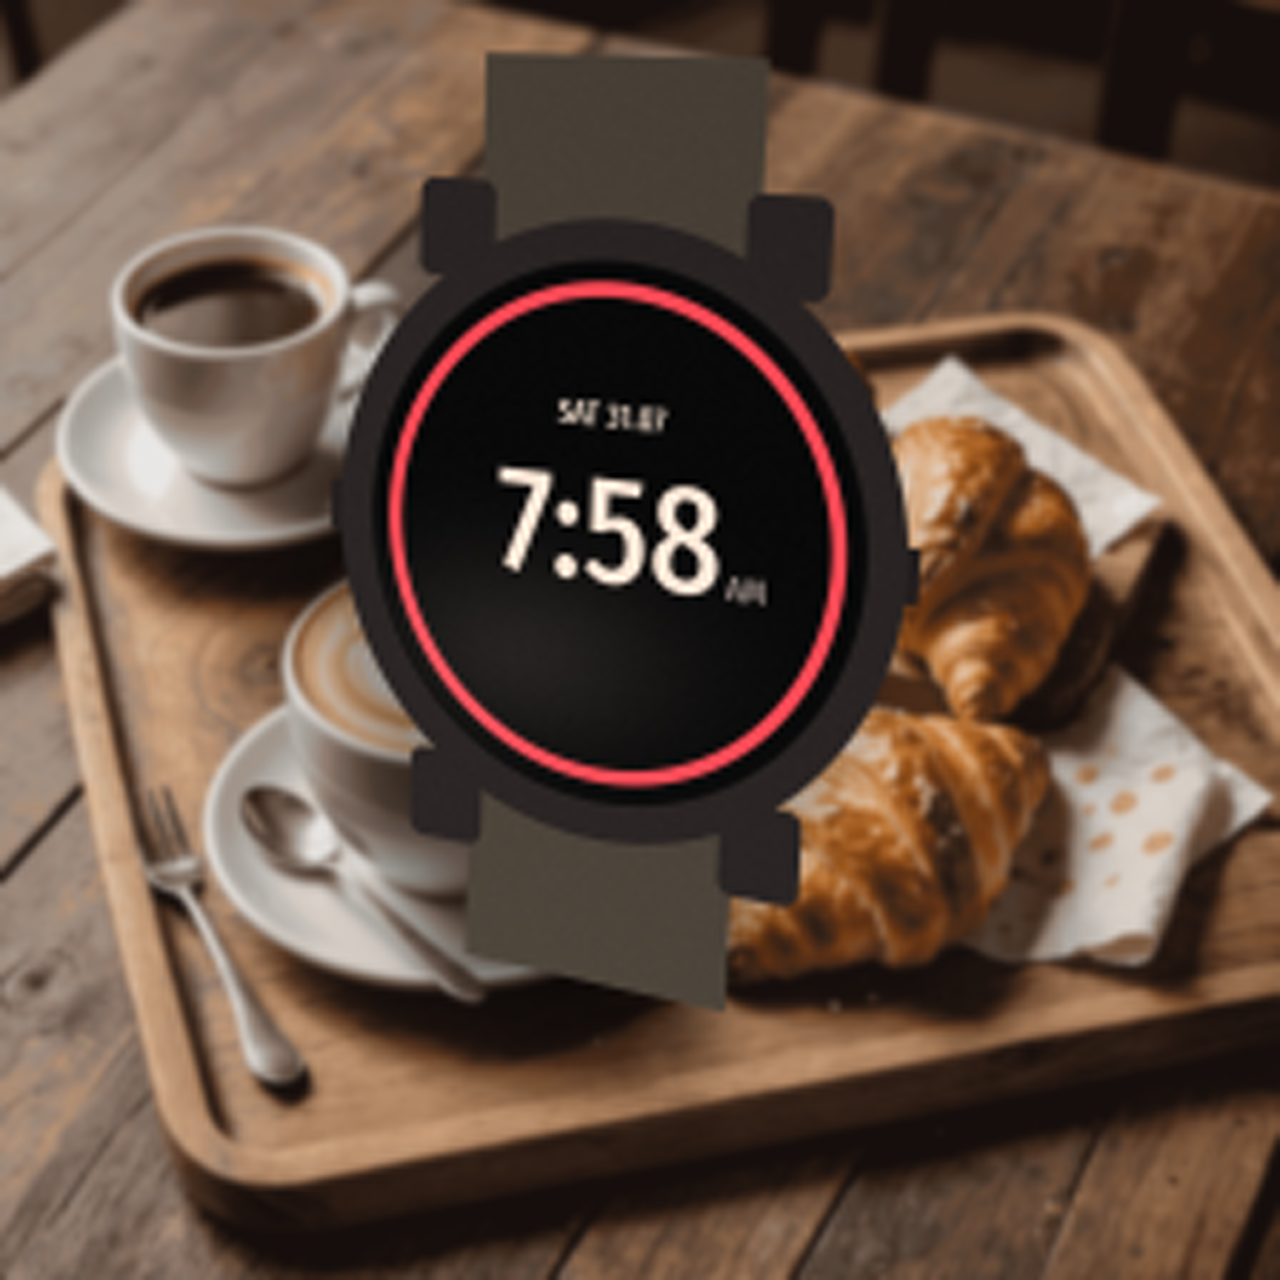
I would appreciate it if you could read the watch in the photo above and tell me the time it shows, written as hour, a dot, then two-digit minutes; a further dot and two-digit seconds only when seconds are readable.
7.58
